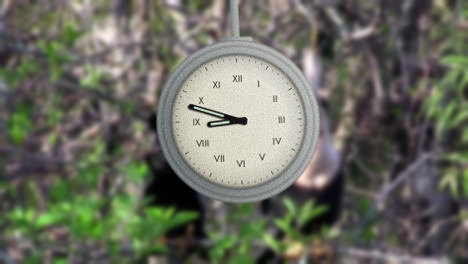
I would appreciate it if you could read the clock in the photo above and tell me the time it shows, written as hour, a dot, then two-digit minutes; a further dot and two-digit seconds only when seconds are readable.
8.48
